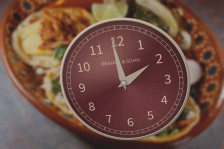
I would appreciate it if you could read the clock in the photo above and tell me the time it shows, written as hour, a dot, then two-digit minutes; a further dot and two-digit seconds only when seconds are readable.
1.59
